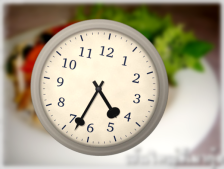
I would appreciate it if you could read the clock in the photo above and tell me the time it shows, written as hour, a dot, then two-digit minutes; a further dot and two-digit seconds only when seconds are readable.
4.33
